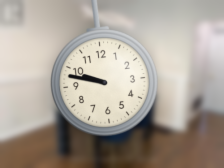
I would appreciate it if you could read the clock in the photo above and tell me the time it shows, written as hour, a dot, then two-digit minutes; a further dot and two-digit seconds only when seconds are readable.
9.48
